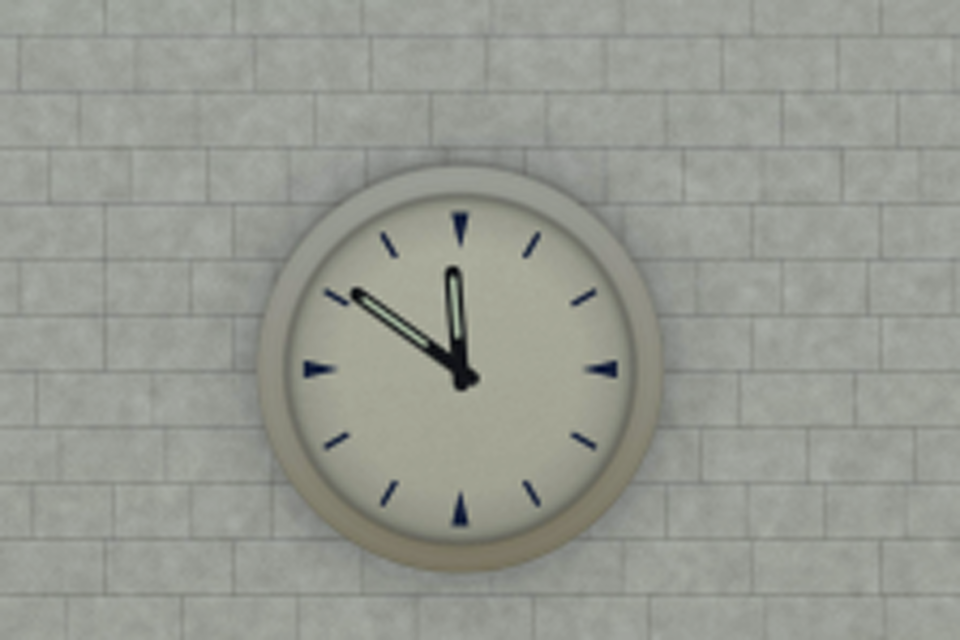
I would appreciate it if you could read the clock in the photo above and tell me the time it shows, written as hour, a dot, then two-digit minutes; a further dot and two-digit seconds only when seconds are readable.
11.51
